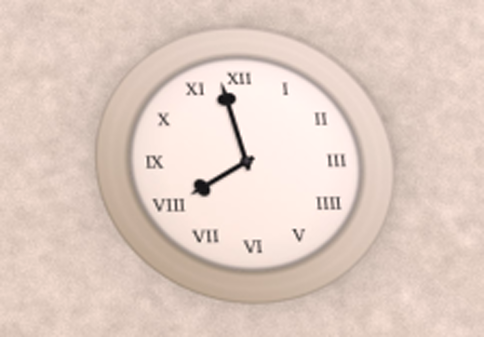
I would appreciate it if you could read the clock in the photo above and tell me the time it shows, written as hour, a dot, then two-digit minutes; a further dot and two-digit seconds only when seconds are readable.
7.58
